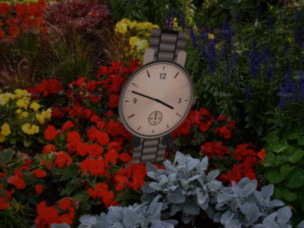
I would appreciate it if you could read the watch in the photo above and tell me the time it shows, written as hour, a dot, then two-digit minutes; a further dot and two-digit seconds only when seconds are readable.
3.48
